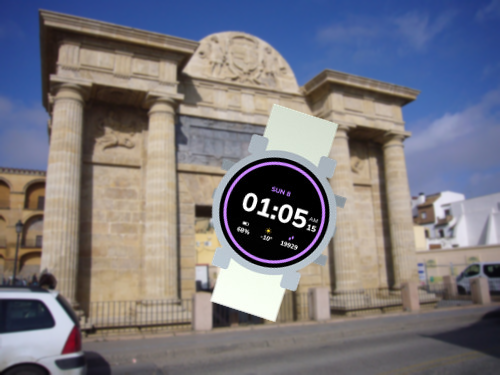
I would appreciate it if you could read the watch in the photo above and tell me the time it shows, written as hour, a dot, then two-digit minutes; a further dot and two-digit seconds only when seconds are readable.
1.05.15
